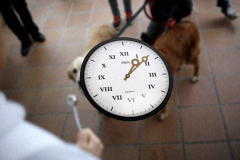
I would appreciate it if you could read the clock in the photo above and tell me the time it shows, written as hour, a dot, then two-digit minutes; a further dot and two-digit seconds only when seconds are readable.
1.08
